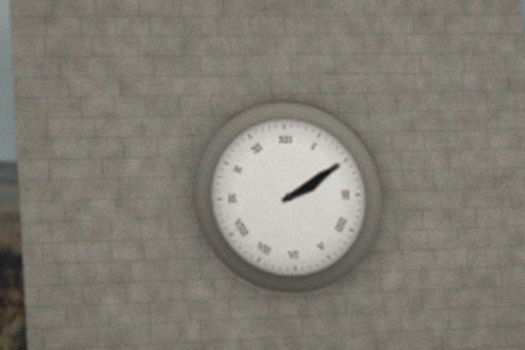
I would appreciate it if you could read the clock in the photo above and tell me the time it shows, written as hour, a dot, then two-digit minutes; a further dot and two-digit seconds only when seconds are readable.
2.10
